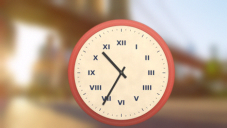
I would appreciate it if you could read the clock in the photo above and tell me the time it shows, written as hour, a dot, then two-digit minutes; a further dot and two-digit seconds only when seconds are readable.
10.35
